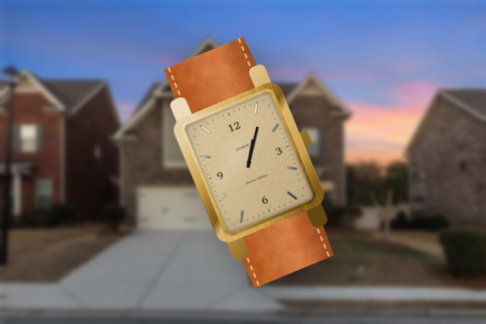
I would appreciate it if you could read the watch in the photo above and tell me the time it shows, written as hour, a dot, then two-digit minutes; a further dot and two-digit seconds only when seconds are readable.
1.06
